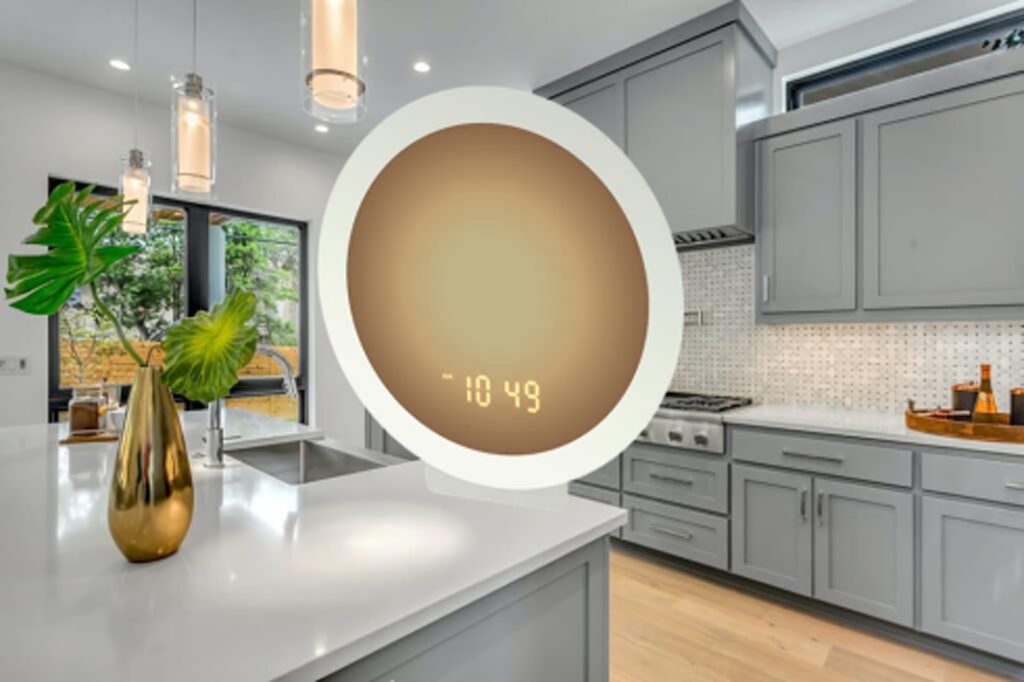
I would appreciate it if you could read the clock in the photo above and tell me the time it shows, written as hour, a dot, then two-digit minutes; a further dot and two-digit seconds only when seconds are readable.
10.49
